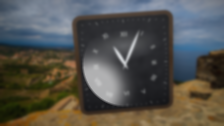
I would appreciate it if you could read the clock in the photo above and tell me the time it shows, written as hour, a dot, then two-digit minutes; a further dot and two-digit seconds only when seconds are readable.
11.04
